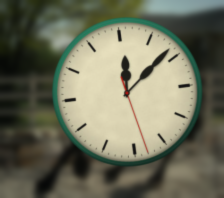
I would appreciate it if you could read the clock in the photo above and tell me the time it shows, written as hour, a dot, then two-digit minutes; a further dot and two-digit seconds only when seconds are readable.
12.08.28
